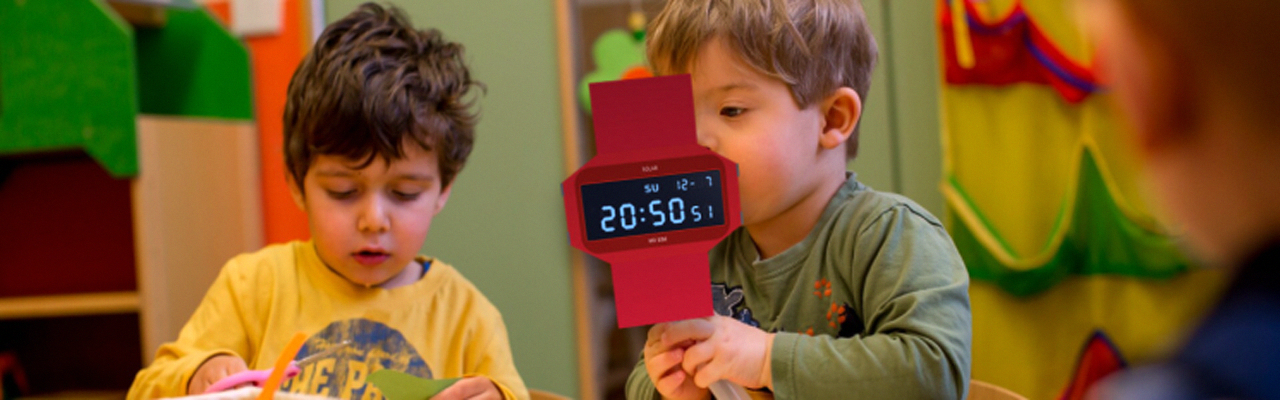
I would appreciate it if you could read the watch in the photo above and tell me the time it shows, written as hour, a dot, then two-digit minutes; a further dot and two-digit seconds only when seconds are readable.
20.50.51
